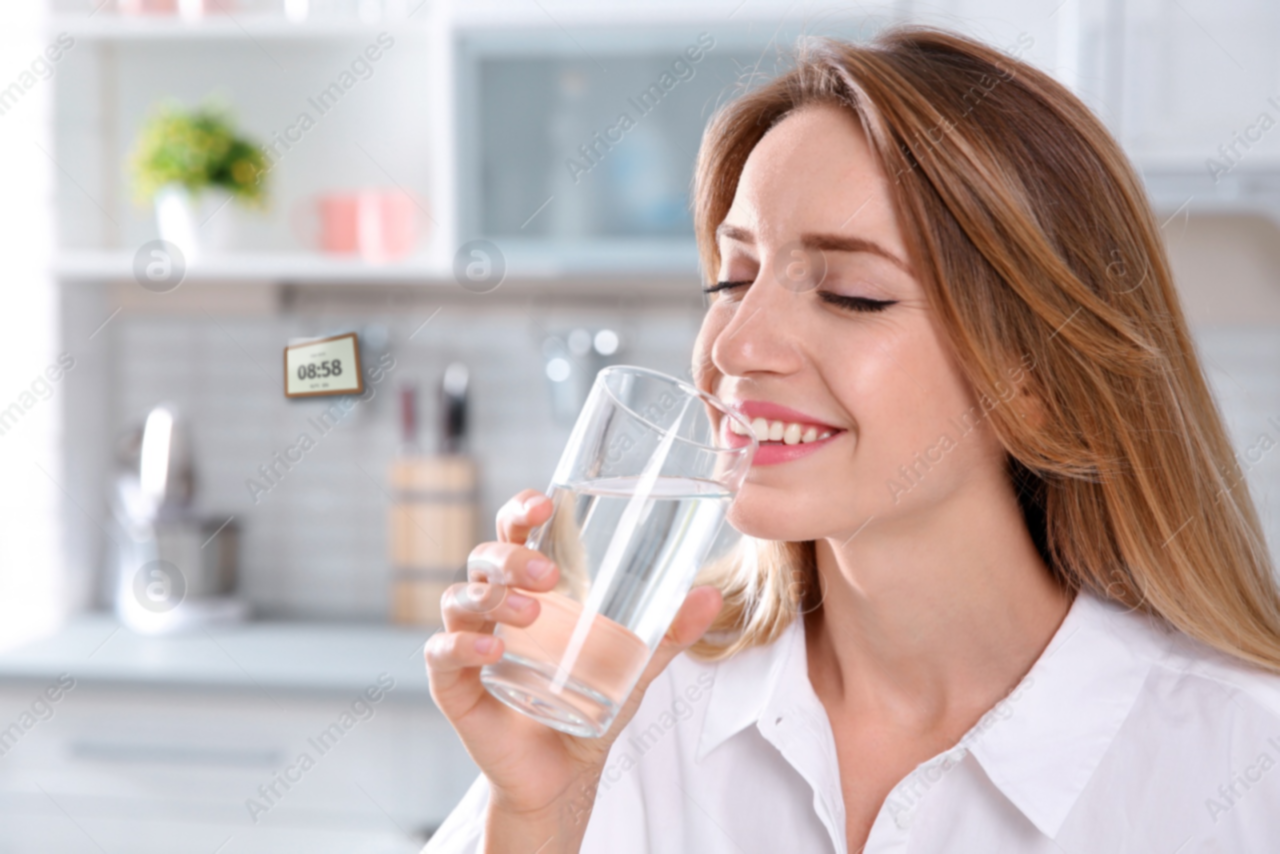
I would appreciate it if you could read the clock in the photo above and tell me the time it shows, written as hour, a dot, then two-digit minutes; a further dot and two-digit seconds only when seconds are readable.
8.58
